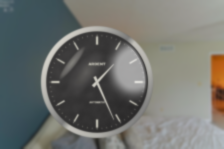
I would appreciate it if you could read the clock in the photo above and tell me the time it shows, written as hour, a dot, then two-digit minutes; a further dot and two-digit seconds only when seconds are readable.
1.26
